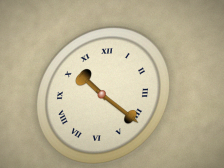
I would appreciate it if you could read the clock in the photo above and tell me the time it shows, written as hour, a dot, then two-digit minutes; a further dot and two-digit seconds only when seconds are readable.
10.21
